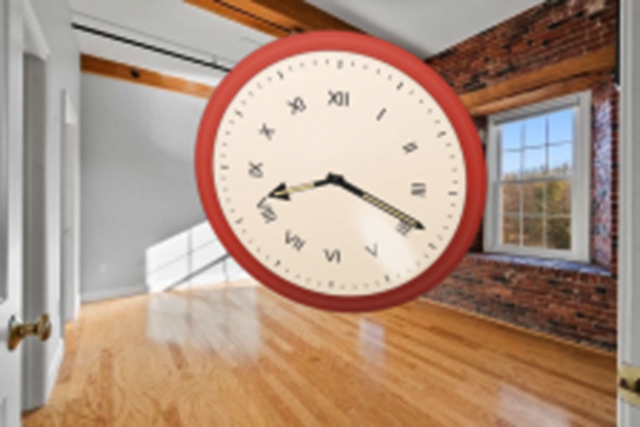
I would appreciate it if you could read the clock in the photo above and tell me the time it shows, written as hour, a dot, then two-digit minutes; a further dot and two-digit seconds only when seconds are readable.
8.19
